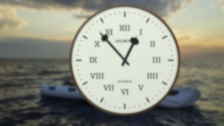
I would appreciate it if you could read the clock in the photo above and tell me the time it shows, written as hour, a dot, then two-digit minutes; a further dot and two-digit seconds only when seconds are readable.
12.53
